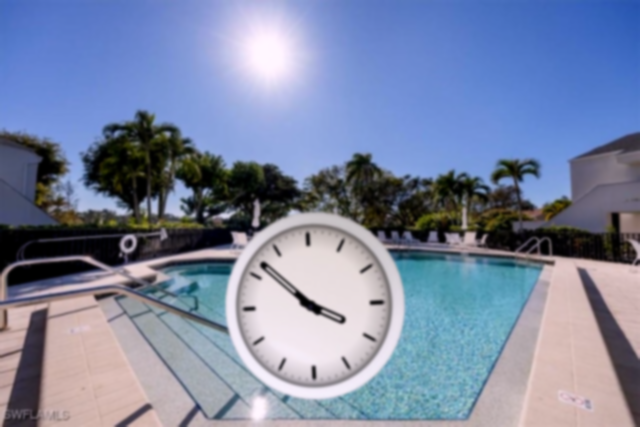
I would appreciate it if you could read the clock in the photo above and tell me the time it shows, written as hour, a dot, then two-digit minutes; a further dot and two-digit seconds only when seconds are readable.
3.52
